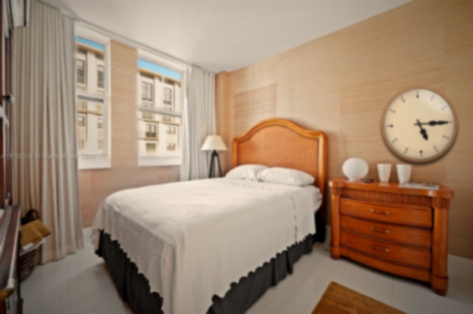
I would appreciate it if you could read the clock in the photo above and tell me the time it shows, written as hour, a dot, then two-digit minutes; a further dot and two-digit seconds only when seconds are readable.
5.15
